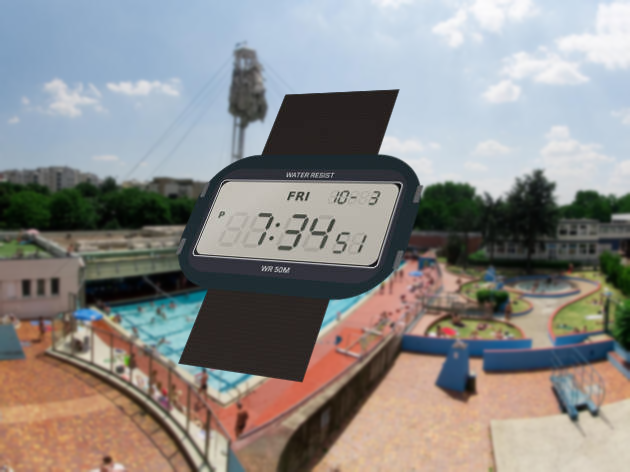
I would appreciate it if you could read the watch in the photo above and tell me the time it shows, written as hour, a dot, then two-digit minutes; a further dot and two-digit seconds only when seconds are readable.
7.34.51
